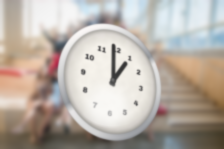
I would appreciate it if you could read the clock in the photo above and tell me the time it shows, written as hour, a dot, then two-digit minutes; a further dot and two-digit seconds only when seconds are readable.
12.59
